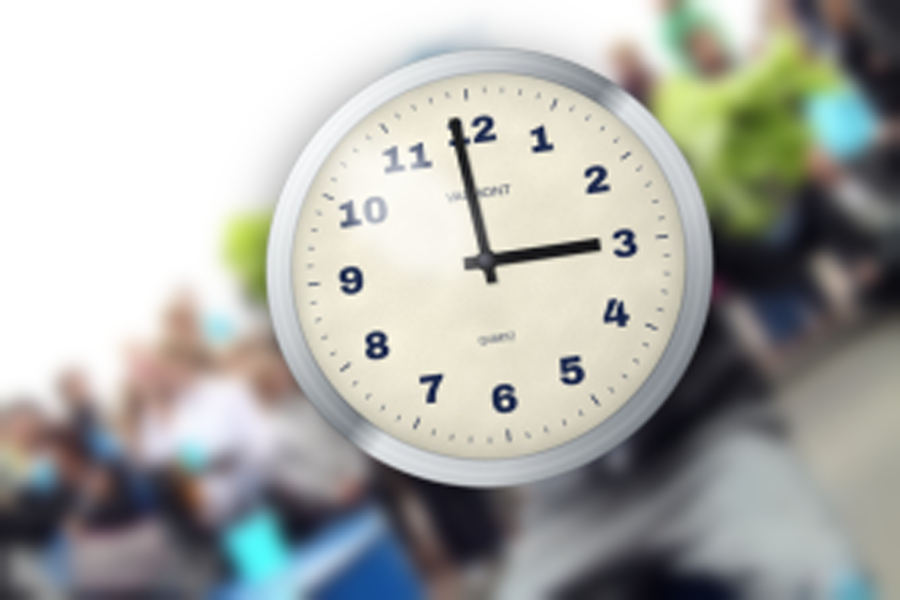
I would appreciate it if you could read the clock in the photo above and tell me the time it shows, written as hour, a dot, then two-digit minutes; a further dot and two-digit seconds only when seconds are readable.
2.59
